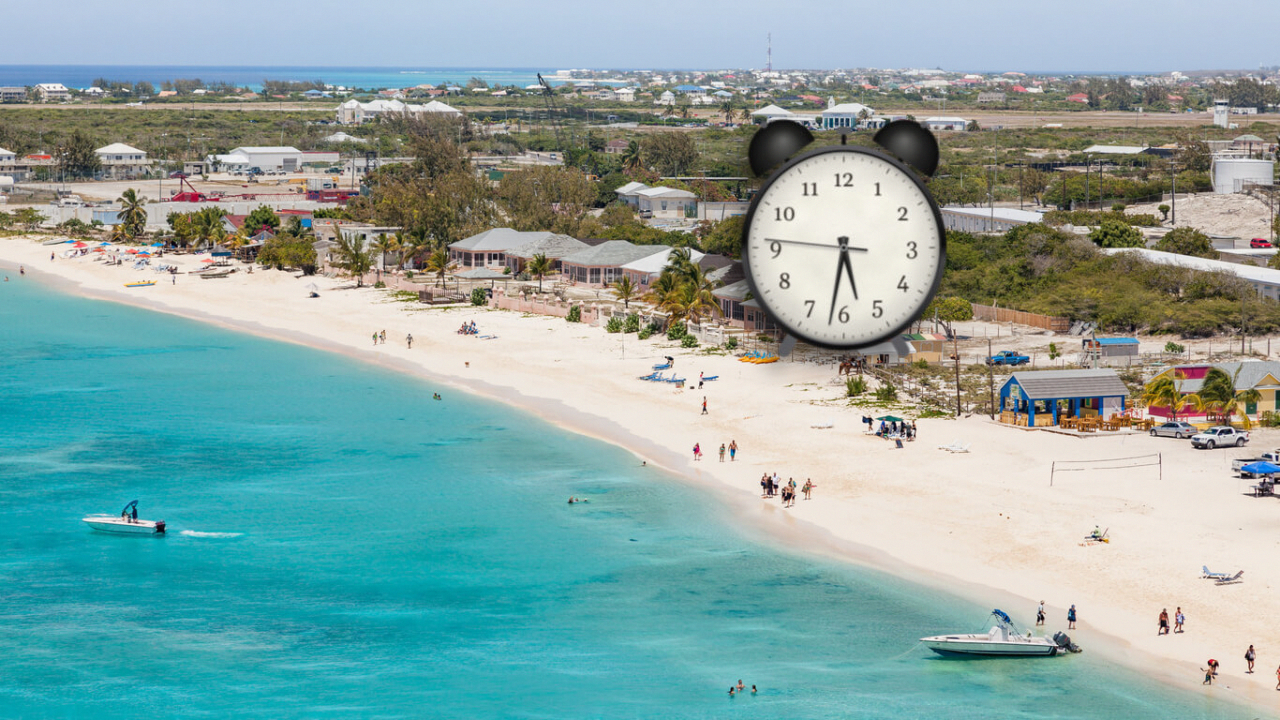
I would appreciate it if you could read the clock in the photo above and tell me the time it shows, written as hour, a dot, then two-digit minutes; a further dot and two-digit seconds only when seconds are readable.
5.31.46
